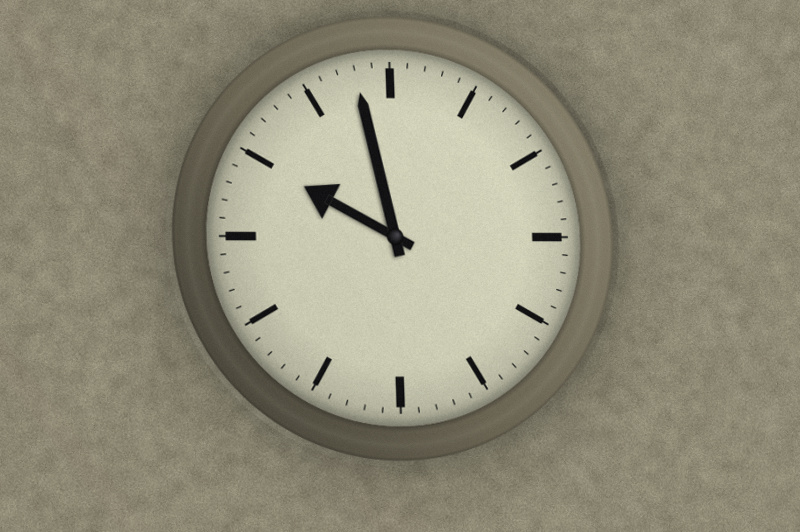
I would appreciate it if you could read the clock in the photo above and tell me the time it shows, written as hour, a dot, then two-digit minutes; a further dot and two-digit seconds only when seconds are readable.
9.58
